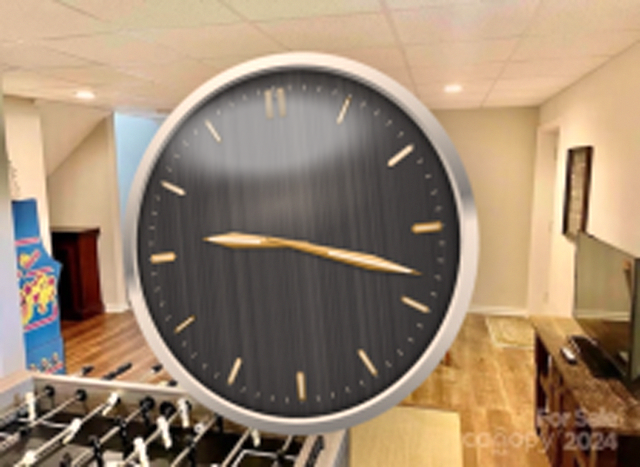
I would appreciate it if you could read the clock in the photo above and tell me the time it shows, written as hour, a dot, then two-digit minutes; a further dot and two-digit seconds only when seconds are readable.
9.18
